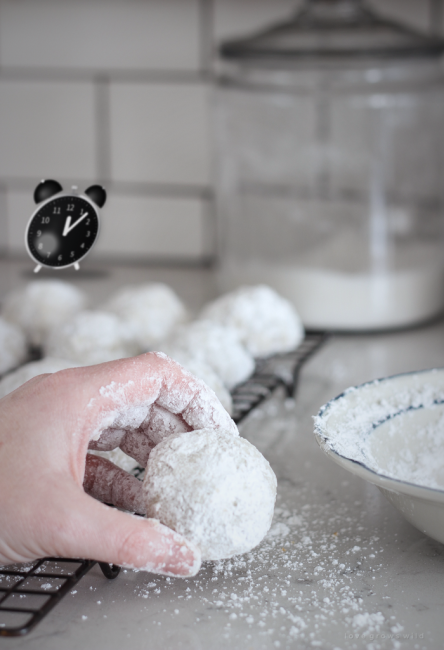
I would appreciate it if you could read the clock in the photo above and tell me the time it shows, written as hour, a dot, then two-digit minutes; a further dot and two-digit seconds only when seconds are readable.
12.07
